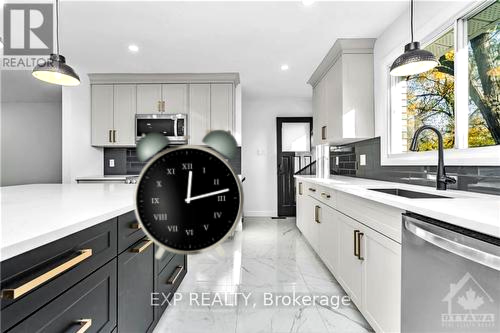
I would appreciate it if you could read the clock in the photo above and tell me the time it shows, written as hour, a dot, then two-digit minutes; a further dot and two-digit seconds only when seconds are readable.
12.13
